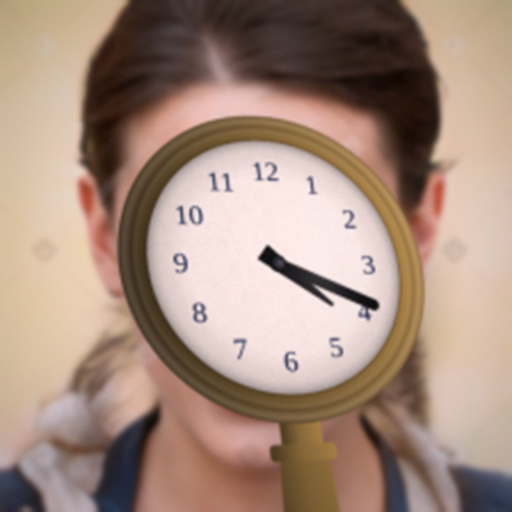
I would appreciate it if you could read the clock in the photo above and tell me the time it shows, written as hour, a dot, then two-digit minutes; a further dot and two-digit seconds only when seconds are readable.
4.19
